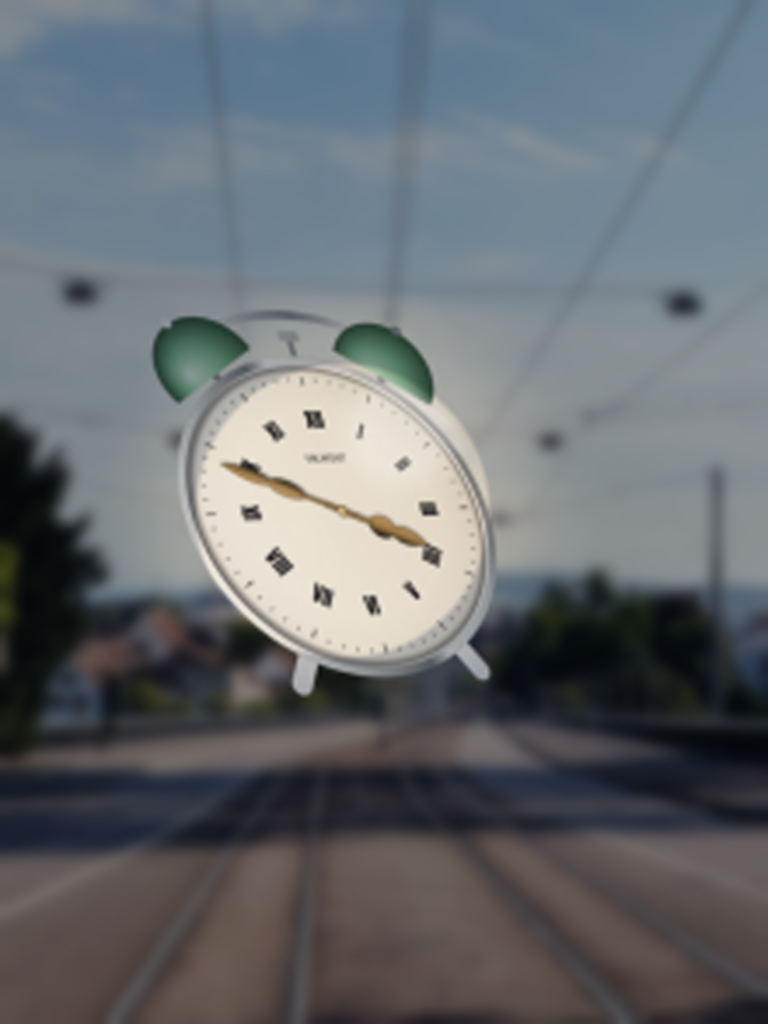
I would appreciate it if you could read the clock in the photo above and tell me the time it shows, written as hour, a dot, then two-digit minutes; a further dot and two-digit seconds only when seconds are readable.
3.49
